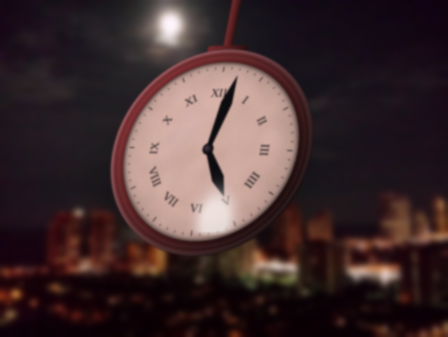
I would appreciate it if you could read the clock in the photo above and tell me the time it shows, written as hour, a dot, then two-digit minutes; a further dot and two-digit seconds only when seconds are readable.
5.02
